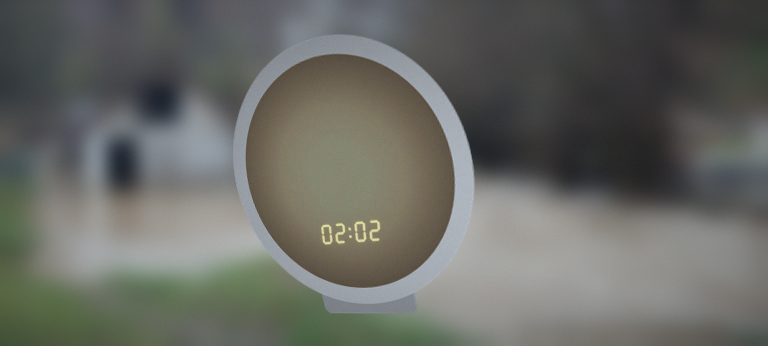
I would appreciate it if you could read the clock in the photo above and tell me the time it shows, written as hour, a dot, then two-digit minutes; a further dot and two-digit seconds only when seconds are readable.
2.02
